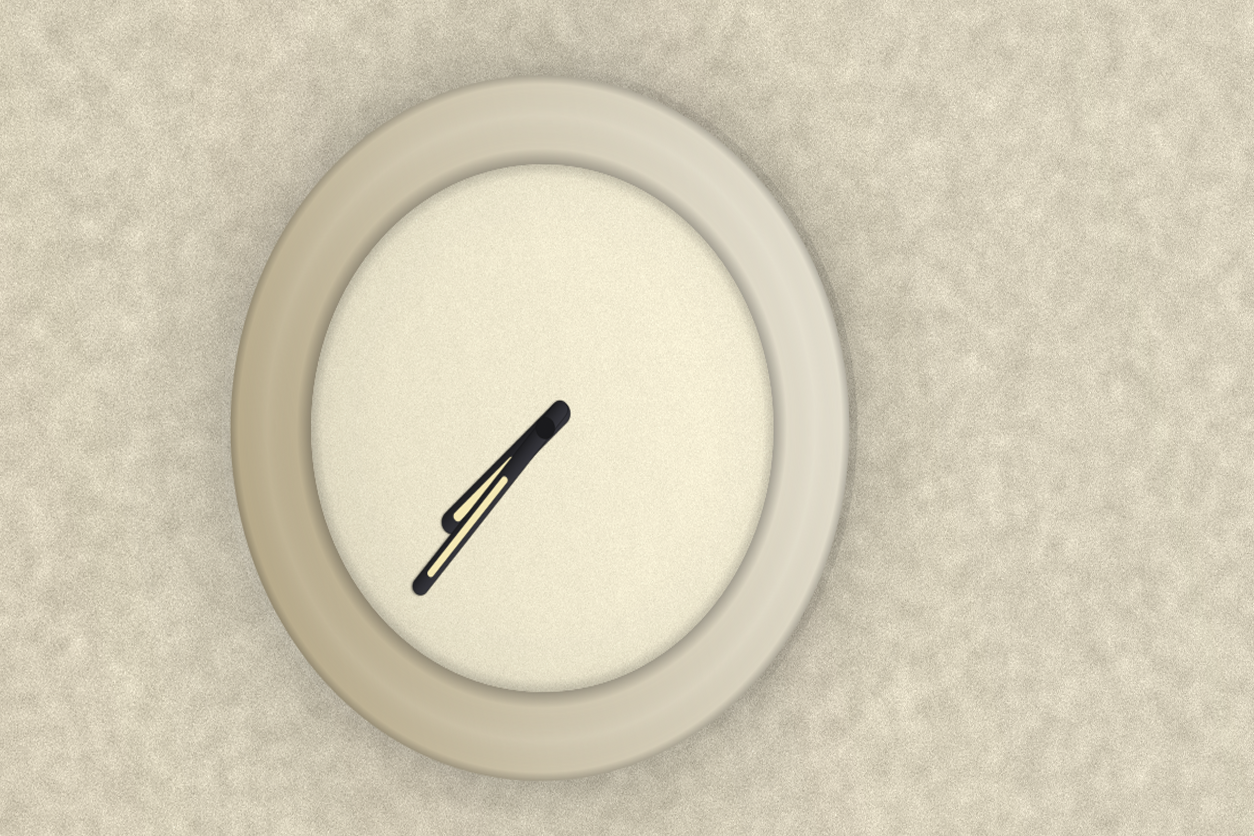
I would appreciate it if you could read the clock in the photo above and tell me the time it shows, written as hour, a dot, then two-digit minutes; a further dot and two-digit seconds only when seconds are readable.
7.37
